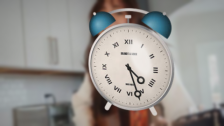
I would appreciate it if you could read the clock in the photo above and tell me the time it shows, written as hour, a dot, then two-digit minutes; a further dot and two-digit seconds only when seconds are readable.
4.27
